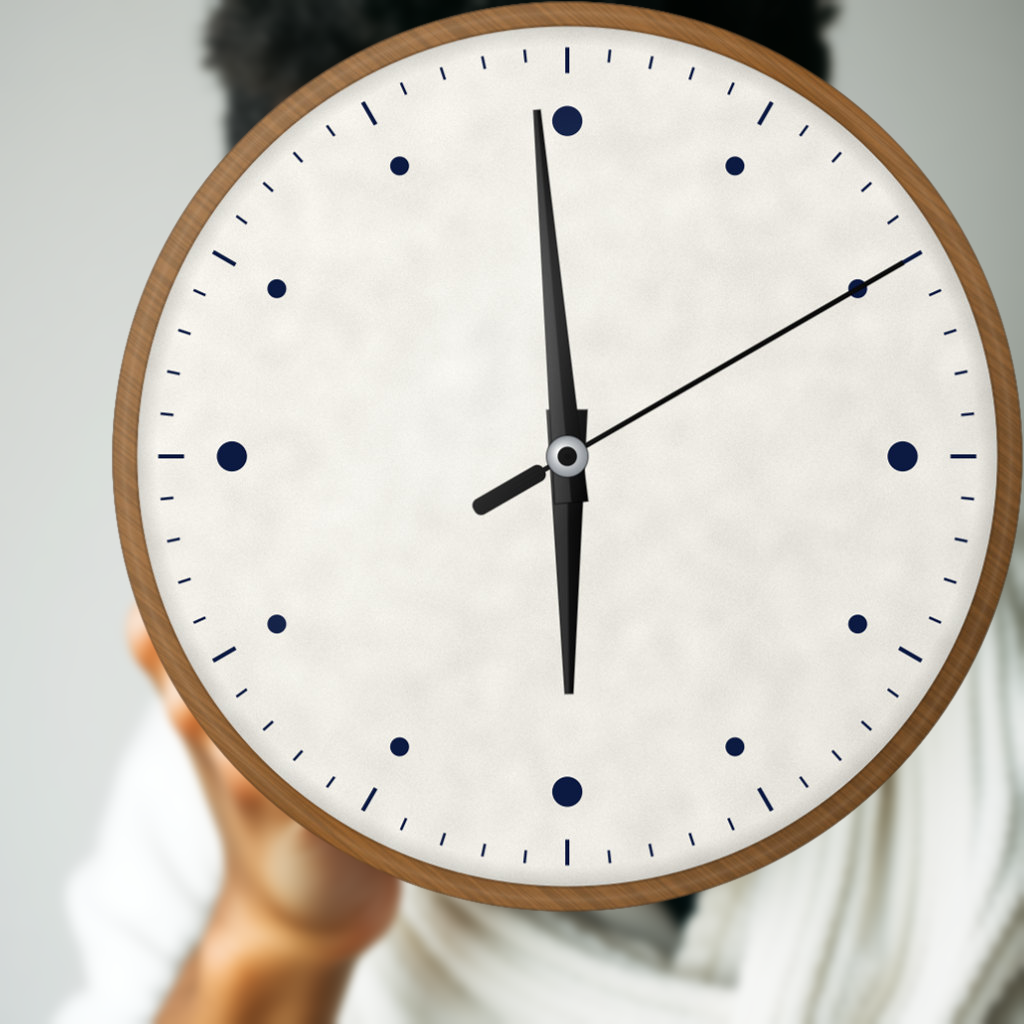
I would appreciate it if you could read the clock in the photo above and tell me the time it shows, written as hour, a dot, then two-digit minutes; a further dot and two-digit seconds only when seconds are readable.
5.59.10
